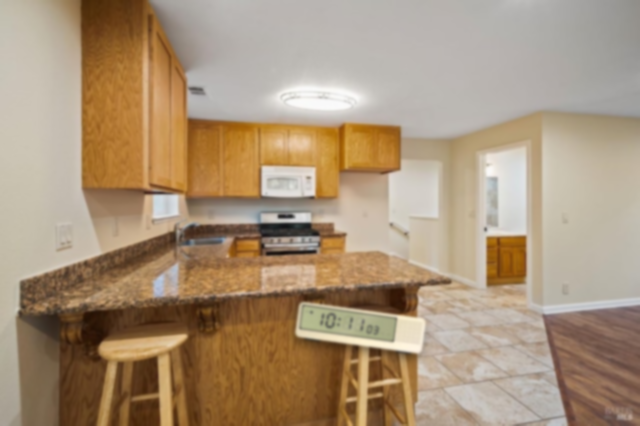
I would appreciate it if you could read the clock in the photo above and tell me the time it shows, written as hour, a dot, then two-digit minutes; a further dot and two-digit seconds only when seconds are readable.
10.11
